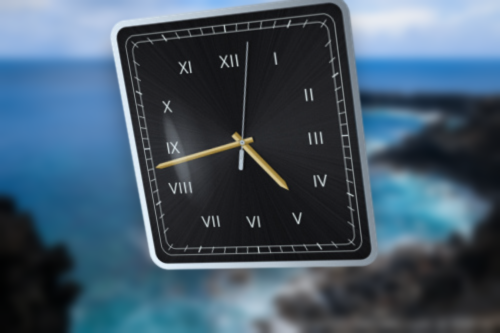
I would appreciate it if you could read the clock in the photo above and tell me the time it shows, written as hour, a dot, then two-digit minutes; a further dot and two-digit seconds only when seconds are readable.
4.43.02
